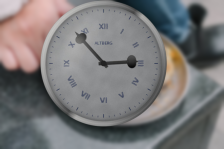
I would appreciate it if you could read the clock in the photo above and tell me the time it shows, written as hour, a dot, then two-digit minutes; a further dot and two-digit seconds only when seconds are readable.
2.53
